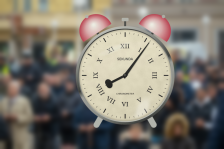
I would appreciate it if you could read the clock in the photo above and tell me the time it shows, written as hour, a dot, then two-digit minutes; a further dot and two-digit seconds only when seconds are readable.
8.06
